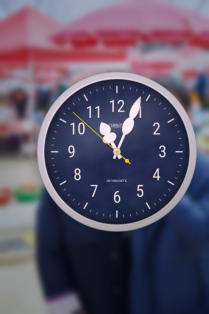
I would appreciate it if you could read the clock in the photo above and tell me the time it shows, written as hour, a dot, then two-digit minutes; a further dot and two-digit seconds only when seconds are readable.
11.03.52
